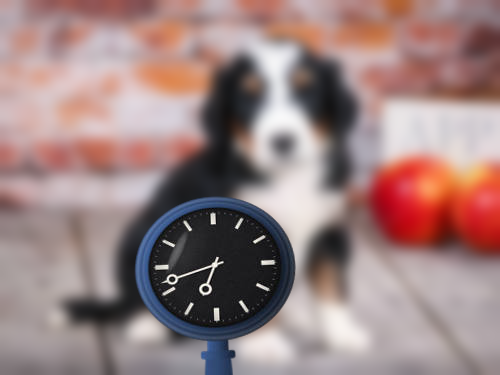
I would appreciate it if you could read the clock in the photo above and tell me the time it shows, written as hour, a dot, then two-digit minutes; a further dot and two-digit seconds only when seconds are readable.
6.42
